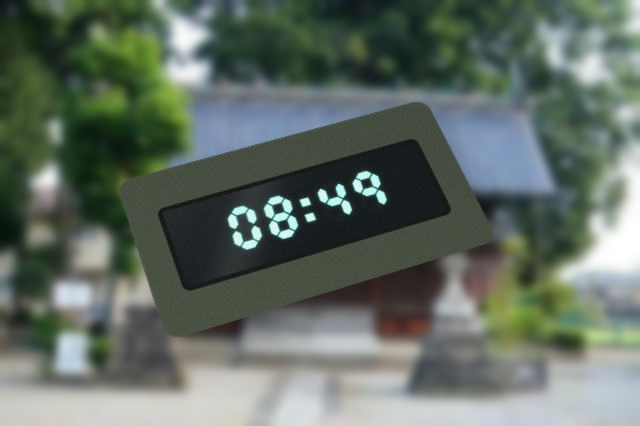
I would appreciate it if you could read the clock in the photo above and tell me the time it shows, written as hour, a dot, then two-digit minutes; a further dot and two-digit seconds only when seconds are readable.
8.49
